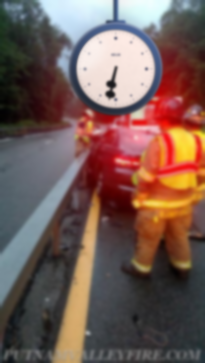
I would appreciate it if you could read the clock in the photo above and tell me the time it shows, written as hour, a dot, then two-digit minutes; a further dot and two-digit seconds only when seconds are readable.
6.32
